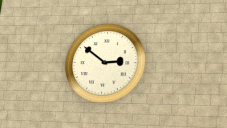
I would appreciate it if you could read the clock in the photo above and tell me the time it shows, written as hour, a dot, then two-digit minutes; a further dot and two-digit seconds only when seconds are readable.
2.51
